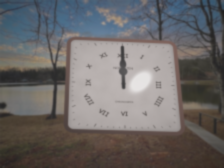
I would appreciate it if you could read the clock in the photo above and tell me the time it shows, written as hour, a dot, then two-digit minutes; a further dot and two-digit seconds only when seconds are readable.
12.00
